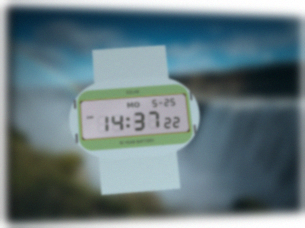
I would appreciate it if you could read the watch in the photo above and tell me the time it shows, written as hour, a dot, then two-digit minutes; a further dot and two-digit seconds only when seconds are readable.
14.37.22
